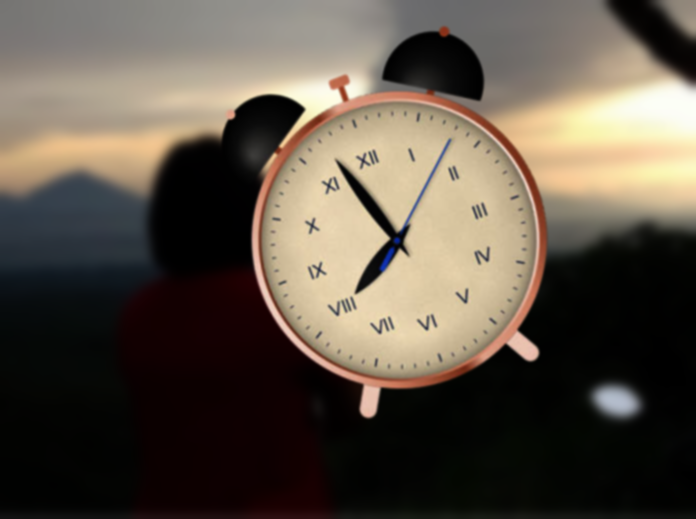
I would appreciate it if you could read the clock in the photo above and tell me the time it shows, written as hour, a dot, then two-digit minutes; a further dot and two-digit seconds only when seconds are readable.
7.57.08
